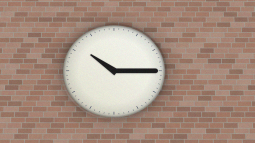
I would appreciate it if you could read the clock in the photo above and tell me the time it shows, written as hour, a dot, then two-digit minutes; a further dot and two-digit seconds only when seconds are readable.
10.15
